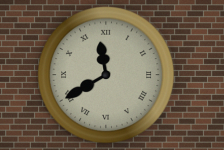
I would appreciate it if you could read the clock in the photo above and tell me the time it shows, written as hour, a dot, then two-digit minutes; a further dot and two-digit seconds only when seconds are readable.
11.40
